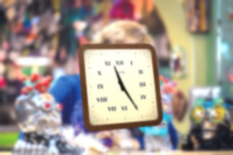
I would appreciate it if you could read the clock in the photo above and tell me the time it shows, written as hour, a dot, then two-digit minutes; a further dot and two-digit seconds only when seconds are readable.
11.25
